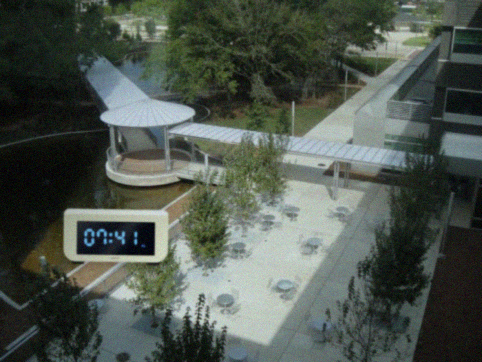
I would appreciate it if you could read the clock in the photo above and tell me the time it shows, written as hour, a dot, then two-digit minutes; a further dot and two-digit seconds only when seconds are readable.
7.41
